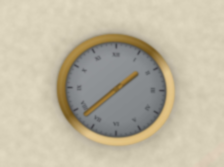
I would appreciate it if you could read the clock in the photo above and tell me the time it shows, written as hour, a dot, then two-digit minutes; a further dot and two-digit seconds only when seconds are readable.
1.38
